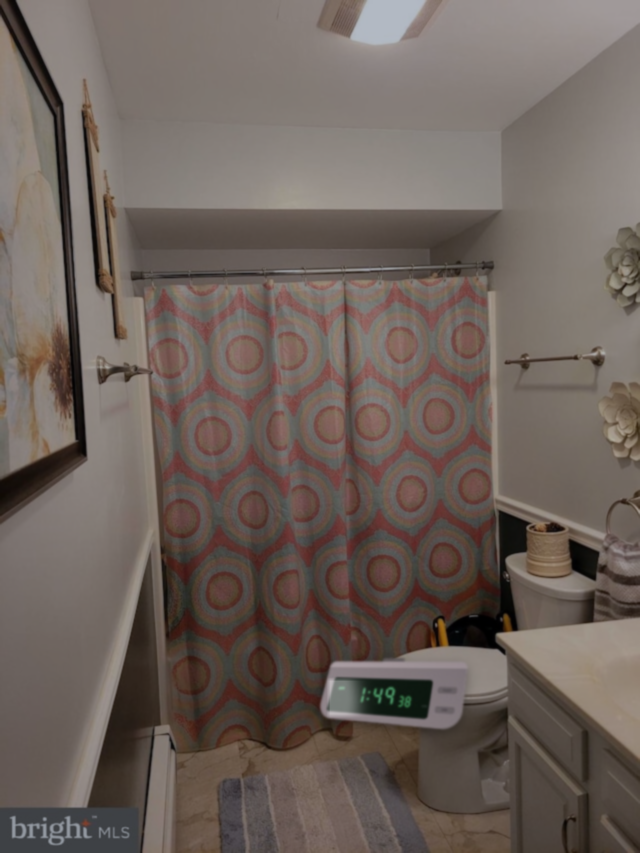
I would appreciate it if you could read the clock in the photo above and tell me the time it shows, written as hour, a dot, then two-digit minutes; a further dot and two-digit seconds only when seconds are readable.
1.49
